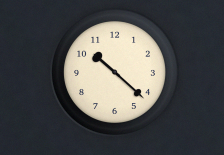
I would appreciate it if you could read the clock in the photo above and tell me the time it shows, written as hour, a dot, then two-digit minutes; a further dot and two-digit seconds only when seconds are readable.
10.22
